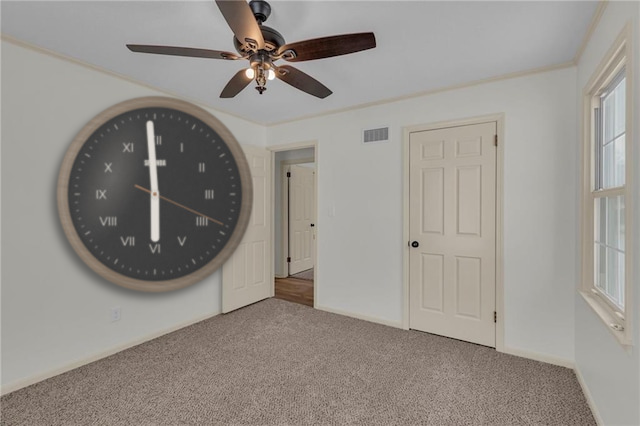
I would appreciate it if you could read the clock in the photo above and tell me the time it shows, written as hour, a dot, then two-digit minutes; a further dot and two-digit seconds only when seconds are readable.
5.59.19
